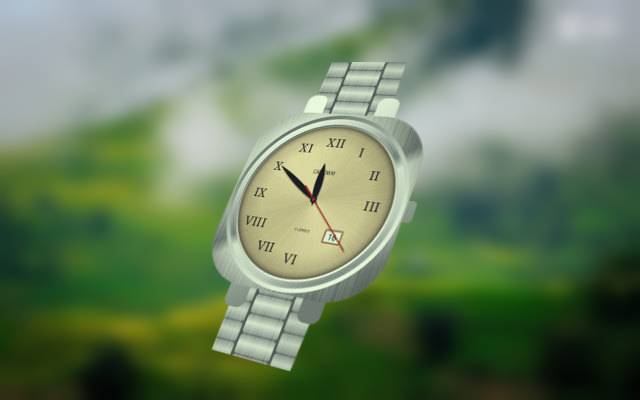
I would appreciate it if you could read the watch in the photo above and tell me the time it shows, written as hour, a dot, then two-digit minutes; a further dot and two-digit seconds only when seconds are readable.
11.50.22
